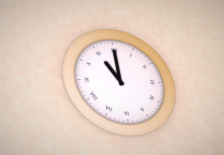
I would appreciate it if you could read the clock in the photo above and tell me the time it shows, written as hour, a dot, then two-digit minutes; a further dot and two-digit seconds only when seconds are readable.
11.00
